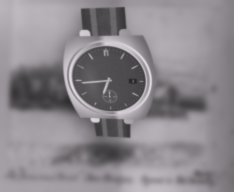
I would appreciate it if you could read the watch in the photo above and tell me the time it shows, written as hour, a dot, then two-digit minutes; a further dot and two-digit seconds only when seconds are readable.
6.44
